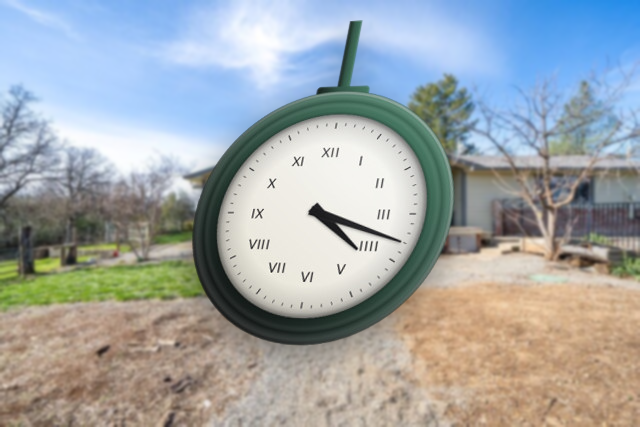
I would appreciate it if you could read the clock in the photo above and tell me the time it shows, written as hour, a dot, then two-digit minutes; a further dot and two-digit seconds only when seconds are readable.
4.18
